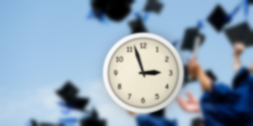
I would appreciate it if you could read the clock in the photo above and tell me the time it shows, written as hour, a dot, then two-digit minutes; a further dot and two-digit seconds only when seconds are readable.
2.57
